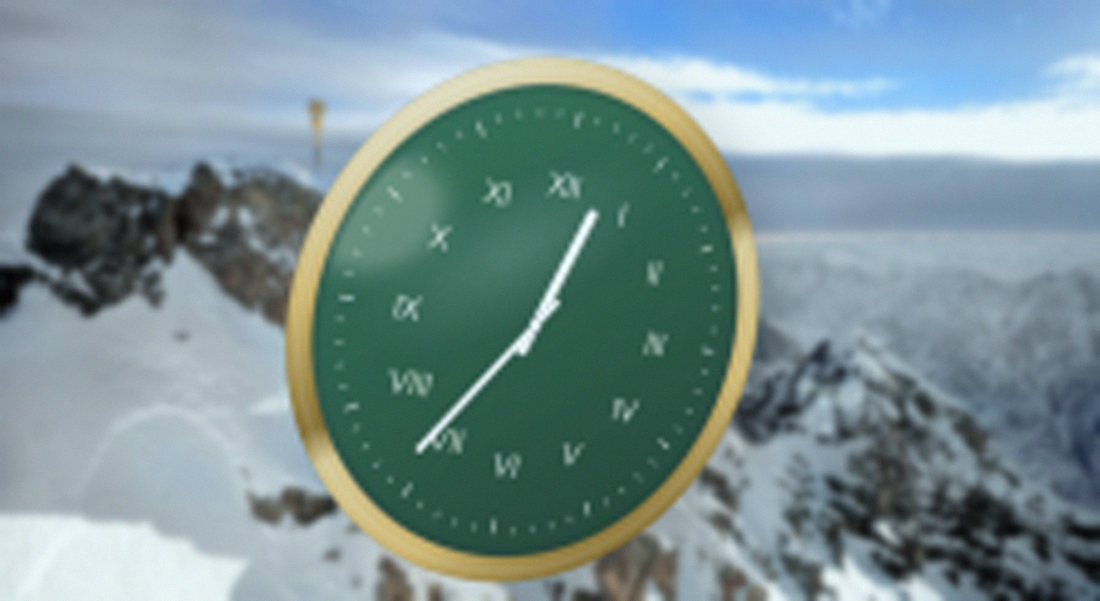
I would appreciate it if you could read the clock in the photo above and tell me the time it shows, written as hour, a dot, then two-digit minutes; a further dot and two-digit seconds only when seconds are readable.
12.36
